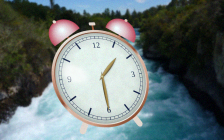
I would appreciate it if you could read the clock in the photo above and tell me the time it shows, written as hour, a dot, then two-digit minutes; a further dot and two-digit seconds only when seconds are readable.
1.30
